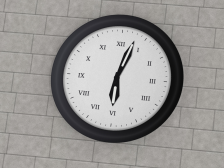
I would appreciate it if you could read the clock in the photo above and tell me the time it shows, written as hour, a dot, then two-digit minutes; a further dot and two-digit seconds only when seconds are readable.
6.03
